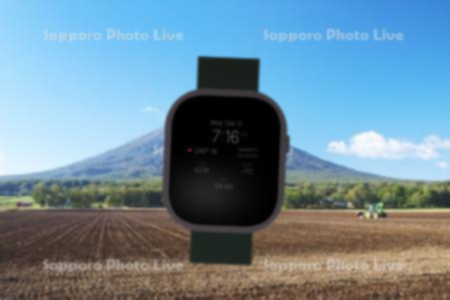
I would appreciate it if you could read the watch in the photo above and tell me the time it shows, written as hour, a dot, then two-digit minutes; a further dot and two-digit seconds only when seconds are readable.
7.16
